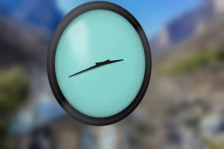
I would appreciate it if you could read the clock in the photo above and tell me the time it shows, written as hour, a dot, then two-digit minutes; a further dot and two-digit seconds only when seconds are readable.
2.42
